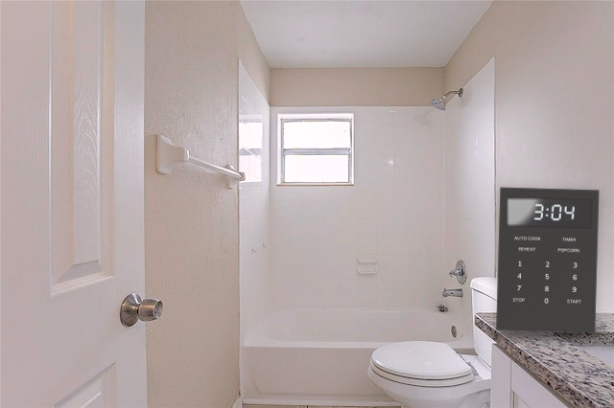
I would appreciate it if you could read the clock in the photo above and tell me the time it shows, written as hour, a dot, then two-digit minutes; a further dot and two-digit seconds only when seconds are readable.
3.04
